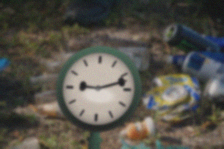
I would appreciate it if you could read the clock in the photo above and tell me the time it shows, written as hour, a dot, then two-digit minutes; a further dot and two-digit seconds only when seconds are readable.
9.12
